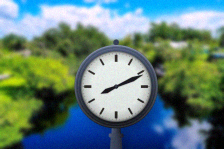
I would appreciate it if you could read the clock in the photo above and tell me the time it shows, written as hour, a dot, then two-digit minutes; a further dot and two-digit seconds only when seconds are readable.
8.11
